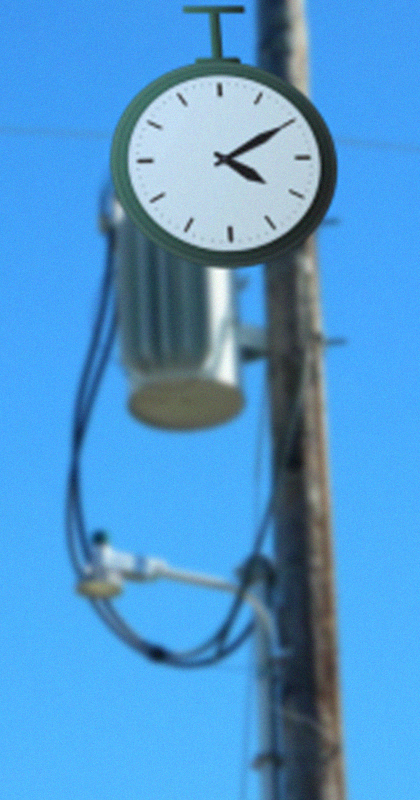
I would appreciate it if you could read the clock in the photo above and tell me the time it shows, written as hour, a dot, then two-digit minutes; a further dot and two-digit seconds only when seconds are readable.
4.10
